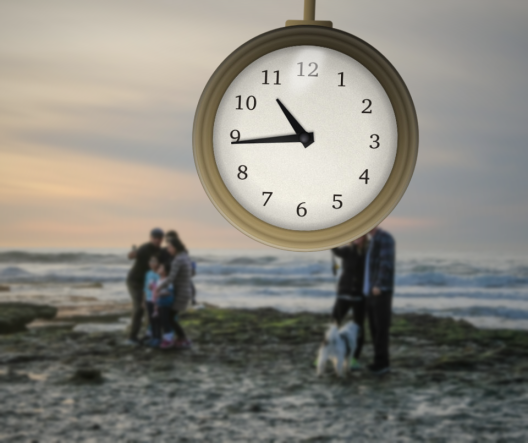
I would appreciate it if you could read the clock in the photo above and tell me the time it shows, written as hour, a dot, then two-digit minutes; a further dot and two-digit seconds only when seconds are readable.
10.44
